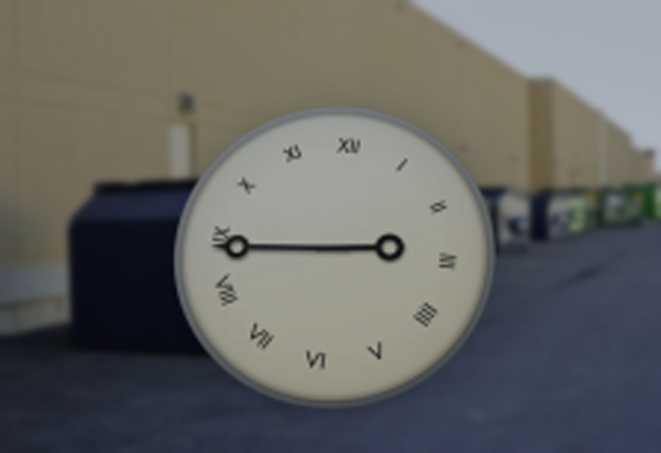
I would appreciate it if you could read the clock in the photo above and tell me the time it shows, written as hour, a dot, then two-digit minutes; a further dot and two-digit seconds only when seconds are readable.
2.44
